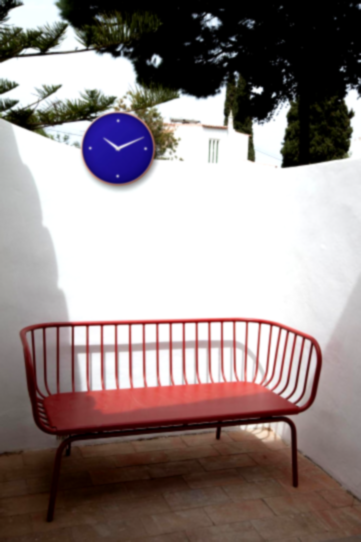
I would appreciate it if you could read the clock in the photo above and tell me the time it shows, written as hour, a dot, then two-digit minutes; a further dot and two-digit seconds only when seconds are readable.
10.11
